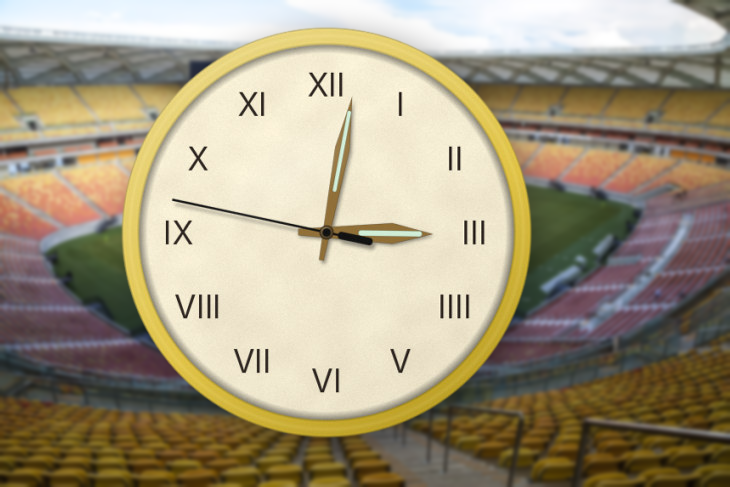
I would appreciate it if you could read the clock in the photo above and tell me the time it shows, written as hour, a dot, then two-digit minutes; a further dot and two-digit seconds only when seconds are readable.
3.01.47
